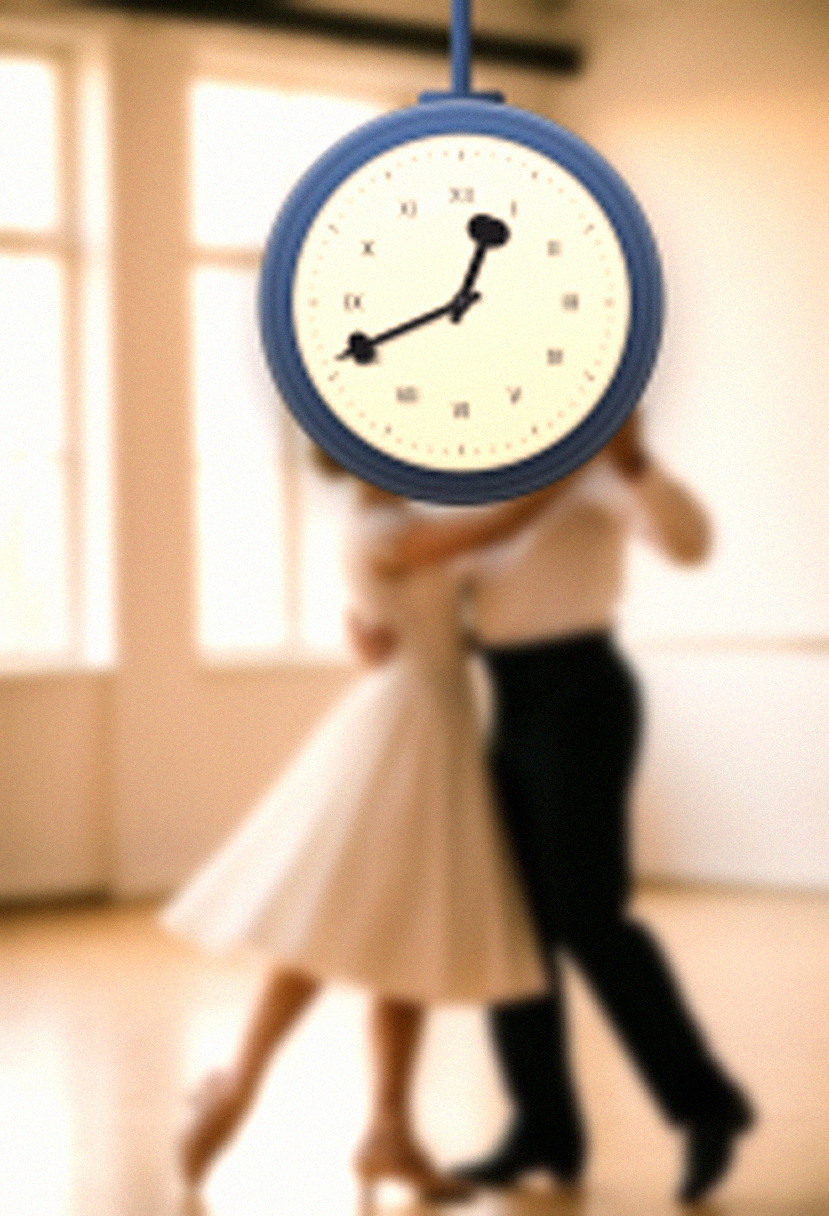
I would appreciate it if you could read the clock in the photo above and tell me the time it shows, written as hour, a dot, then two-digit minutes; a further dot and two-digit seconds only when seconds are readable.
12.41
